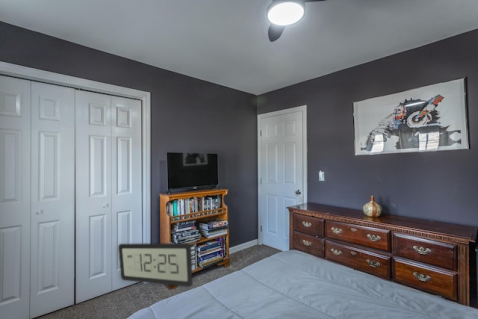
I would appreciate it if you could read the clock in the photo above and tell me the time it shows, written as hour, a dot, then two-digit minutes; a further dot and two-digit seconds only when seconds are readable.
12.25
